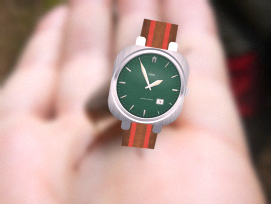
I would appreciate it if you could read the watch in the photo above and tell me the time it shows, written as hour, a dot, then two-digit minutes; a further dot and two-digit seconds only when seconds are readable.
1.55
